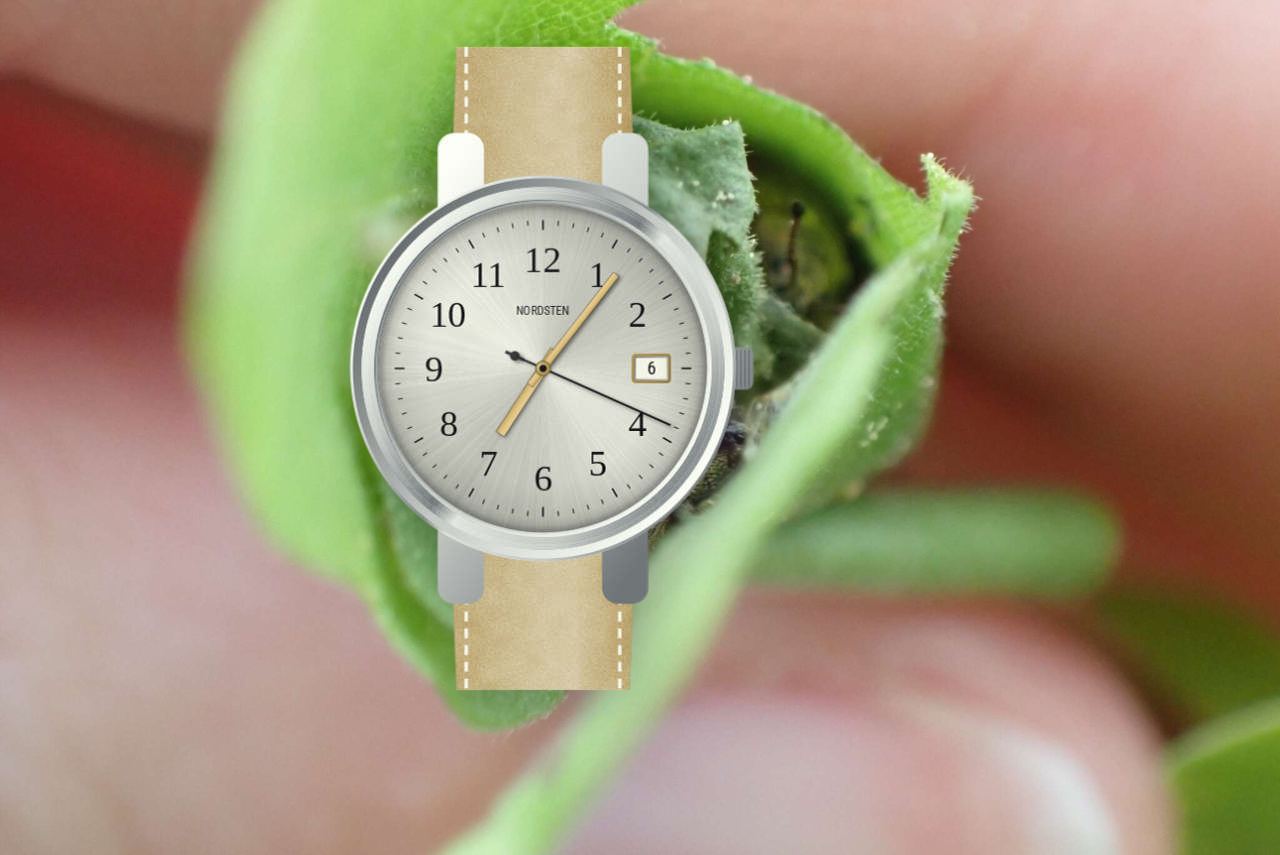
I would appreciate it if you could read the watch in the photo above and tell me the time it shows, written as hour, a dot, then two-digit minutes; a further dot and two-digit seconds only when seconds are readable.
7.06.19
